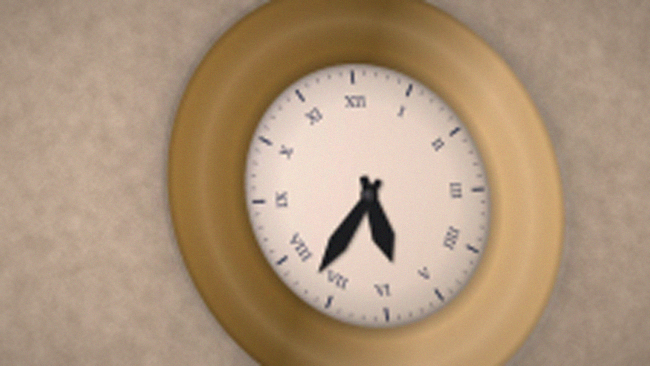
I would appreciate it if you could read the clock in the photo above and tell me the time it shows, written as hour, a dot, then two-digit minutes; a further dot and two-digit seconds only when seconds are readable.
5.37
